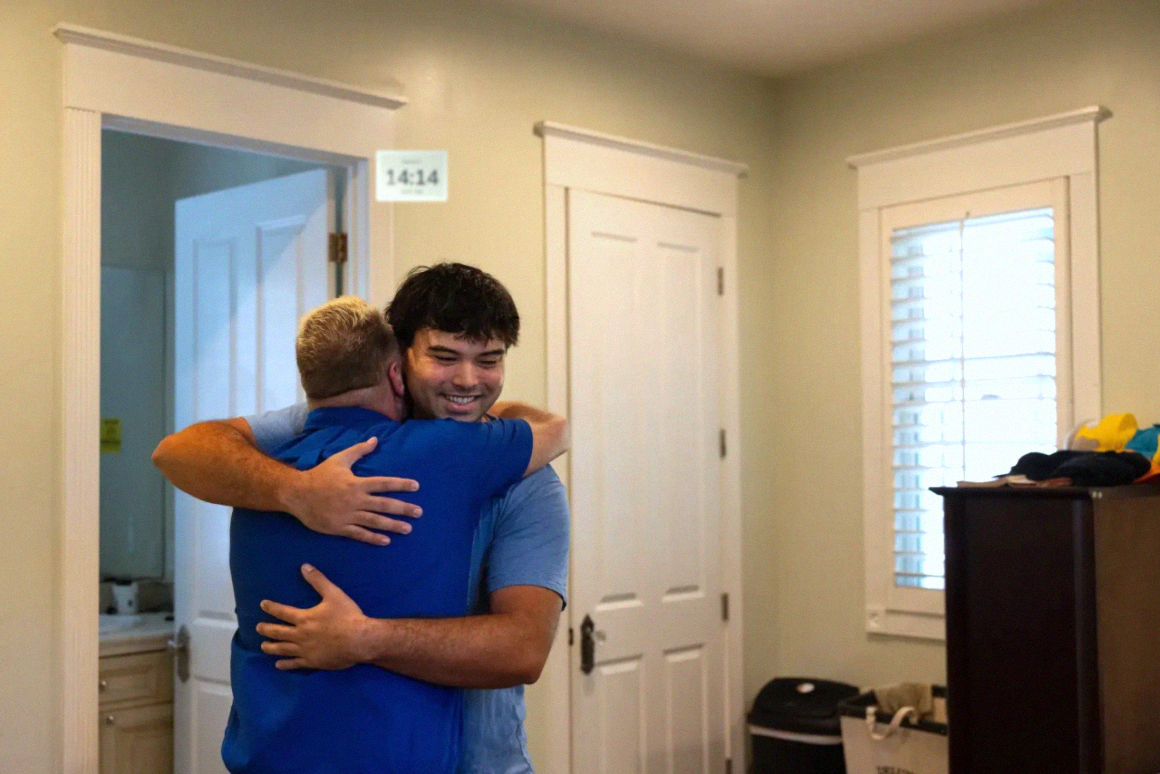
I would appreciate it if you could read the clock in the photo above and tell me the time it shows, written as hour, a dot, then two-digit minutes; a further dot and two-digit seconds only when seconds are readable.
14.14
